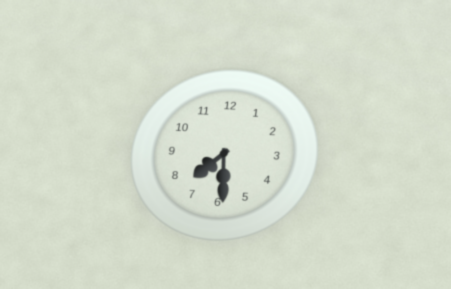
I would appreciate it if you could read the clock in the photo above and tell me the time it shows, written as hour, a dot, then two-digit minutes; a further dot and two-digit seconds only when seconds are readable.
7.29
